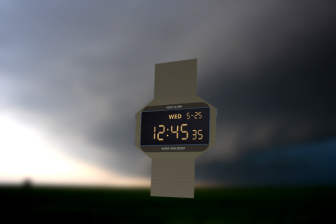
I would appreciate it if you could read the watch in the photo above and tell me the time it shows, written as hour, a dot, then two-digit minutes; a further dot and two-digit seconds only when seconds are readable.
12.45.35
